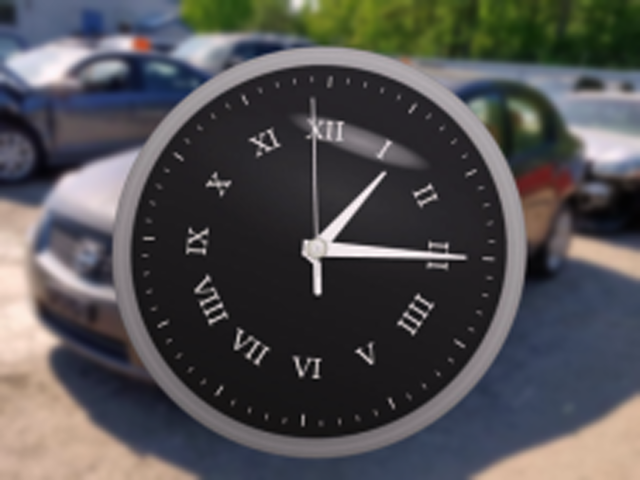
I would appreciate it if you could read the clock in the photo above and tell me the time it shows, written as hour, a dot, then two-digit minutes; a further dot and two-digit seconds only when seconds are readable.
1.14.59
